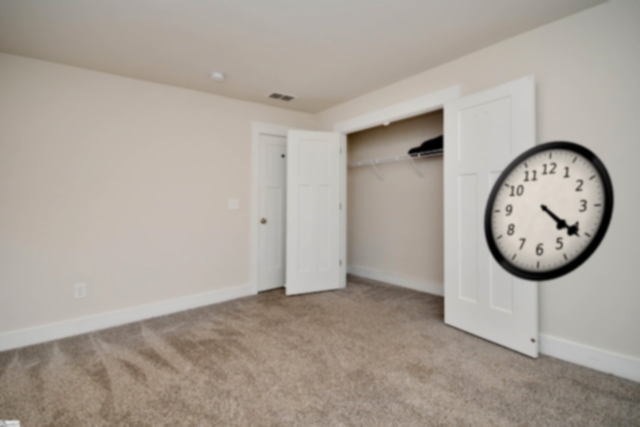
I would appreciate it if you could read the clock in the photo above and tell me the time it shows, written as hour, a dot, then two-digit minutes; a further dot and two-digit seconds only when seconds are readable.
4.21
